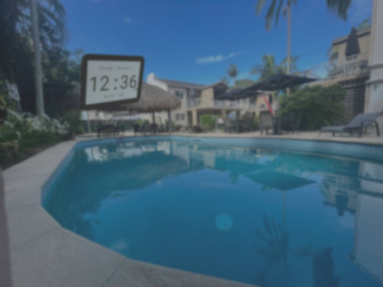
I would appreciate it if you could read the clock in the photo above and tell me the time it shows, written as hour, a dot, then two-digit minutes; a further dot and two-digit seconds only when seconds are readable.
12.36
